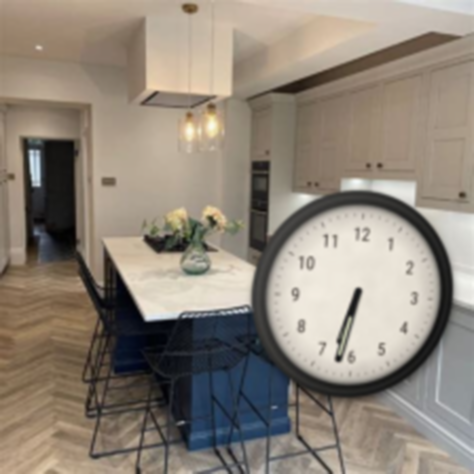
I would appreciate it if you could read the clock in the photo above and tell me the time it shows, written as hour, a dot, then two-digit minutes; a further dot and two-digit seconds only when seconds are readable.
6.32
